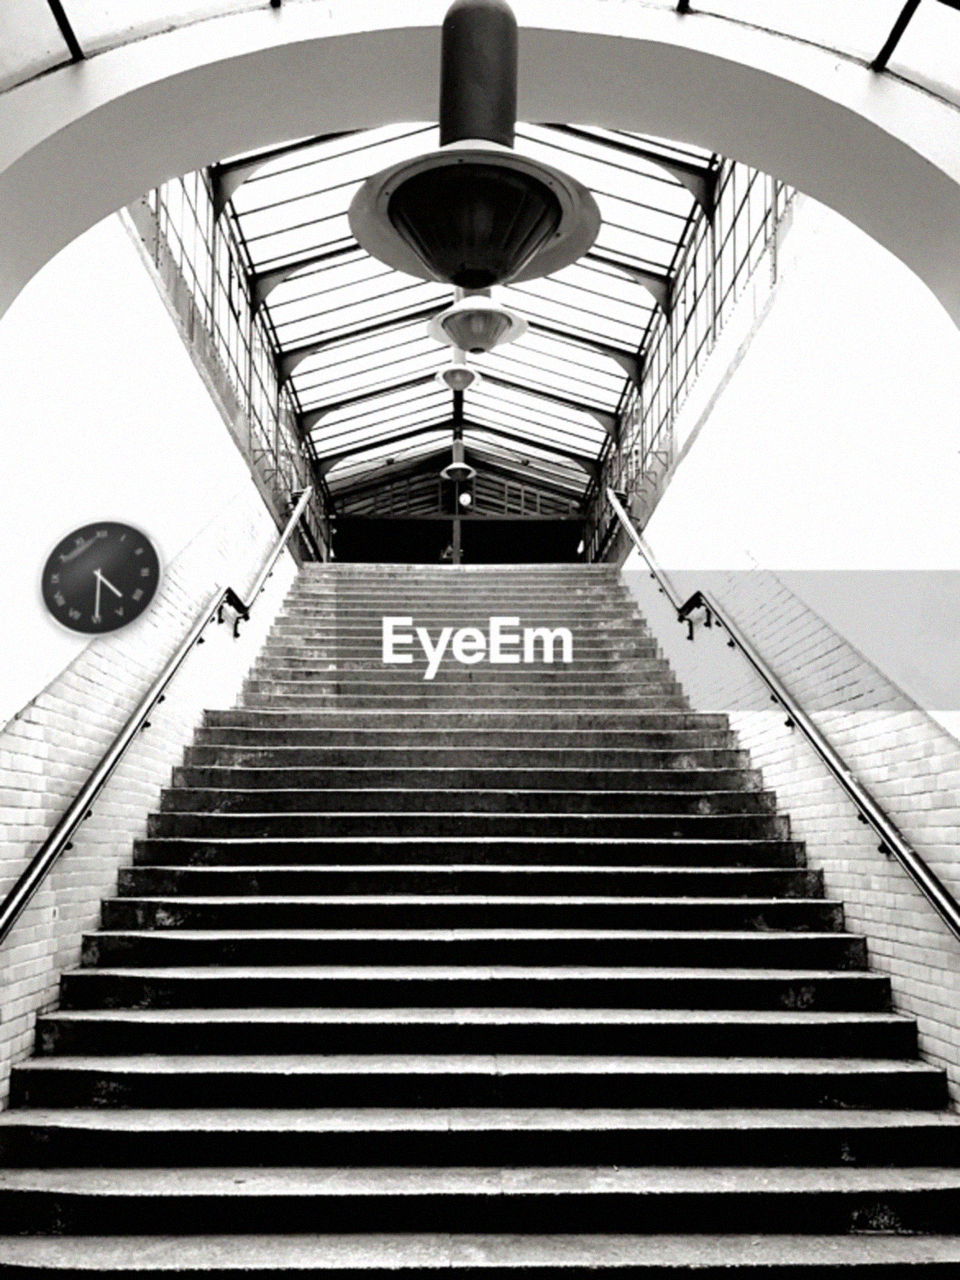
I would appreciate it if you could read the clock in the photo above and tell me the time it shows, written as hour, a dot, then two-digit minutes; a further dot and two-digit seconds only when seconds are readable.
4.30
